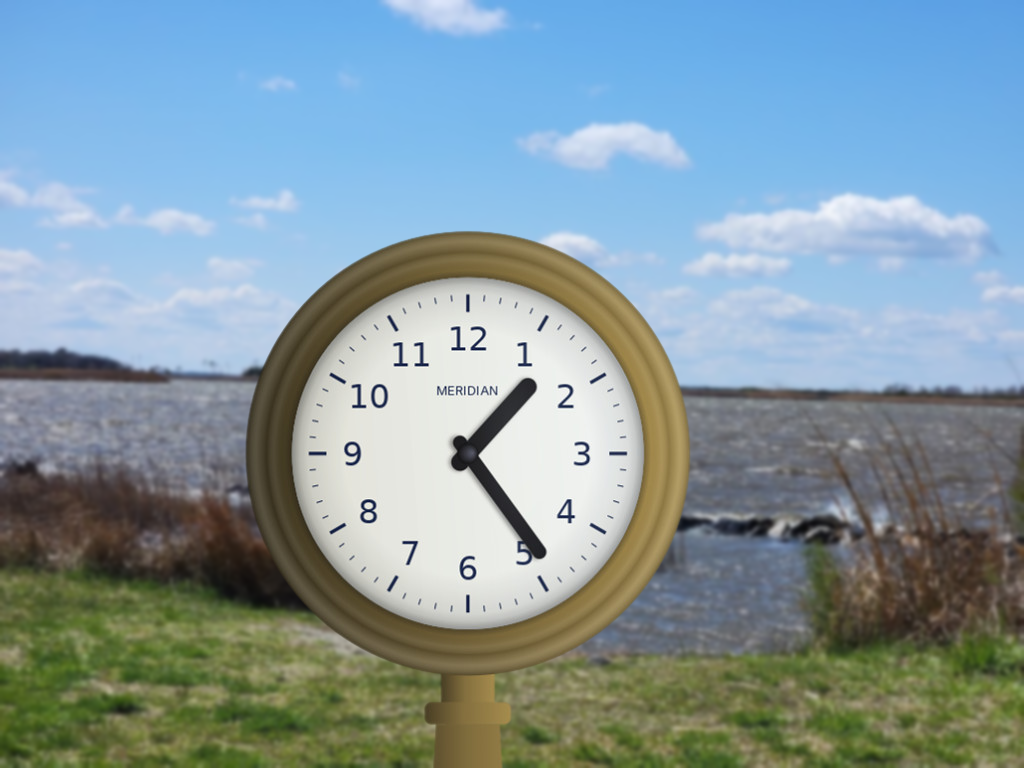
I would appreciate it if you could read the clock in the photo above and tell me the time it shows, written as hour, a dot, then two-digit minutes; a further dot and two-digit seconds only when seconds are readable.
1.24
